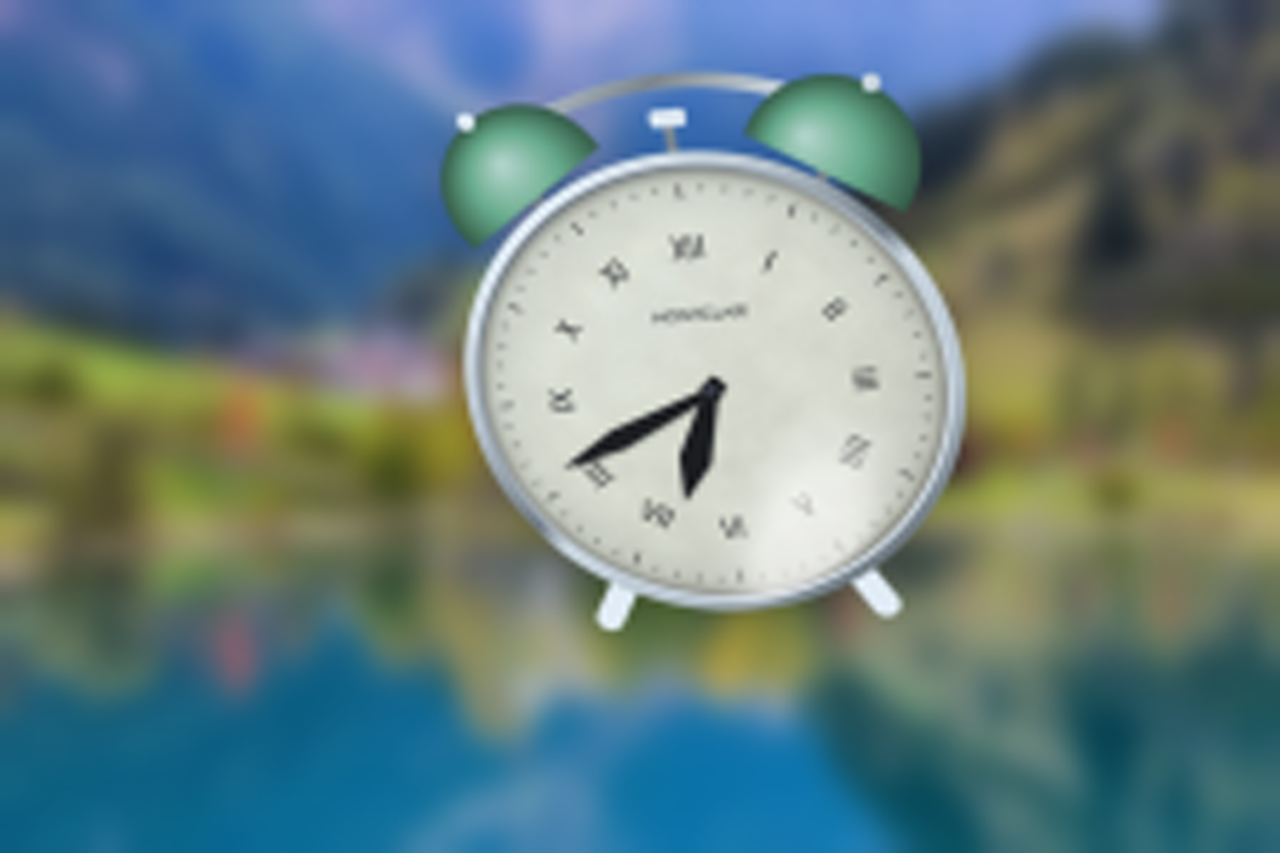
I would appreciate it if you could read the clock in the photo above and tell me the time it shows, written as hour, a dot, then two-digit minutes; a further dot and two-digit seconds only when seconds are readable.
6.41
